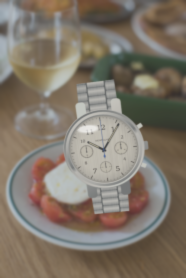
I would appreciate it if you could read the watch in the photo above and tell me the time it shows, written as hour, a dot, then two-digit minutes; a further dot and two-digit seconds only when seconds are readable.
10.06
